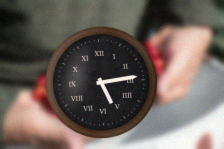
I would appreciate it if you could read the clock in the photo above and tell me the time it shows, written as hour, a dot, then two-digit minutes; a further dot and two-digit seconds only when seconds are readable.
5.14
